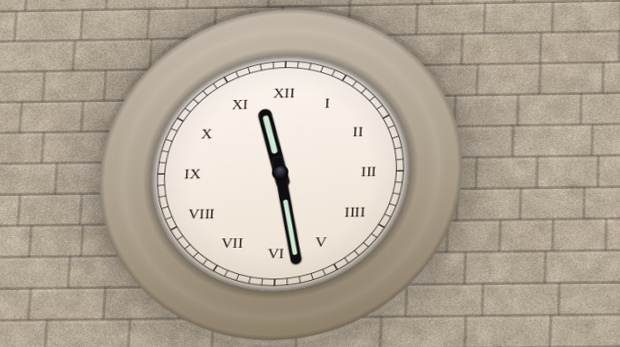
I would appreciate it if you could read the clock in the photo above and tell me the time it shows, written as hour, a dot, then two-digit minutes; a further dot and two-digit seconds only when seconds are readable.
11.28
